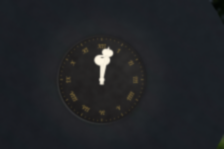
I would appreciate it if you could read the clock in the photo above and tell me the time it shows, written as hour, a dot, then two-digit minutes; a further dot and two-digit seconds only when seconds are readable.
12.02
